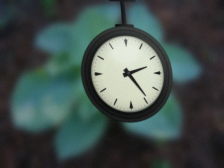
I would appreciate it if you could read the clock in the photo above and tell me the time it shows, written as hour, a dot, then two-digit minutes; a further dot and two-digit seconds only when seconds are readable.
2.24
